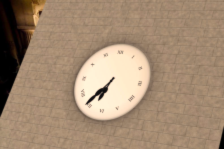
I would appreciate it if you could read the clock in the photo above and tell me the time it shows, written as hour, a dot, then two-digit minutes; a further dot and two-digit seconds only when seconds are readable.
6.36
